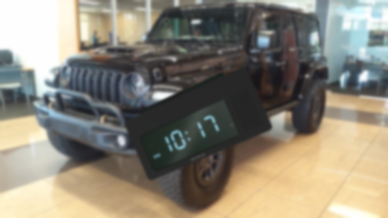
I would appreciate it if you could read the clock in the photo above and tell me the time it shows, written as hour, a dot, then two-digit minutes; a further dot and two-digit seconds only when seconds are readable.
10.17
